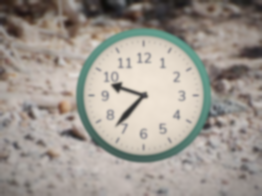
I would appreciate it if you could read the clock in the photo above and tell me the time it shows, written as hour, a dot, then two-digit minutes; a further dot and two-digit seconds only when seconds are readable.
9.37
